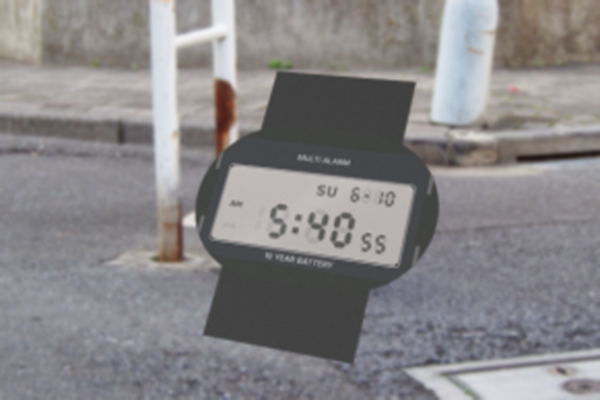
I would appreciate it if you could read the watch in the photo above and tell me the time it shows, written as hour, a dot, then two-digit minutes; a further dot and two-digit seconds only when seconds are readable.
5.40.55
